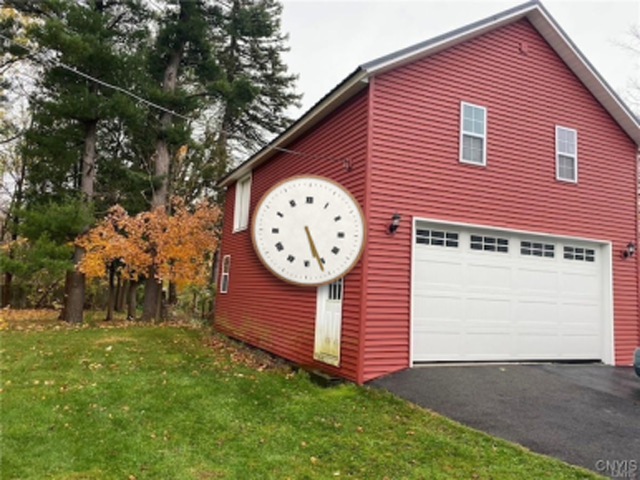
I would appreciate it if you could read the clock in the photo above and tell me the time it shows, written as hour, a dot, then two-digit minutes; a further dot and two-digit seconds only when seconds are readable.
5.26
